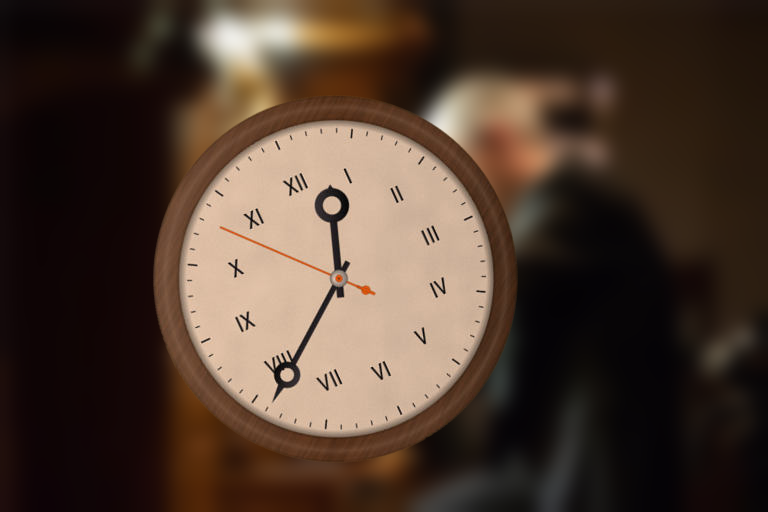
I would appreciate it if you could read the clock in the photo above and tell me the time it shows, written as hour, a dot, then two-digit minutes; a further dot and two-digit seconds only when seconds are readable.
12.38.53
